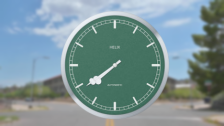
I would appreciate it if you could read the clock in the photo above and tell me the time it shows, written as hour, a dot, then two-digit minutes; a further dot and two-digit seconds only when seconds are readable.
7.39
